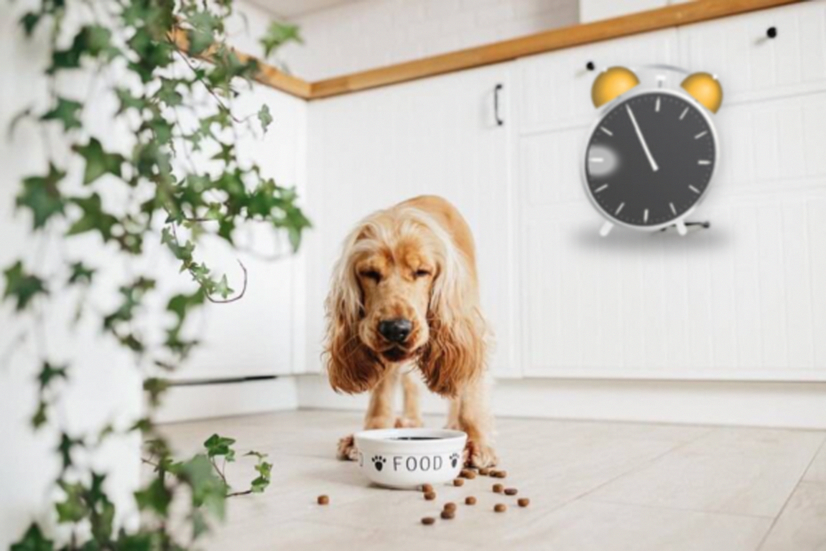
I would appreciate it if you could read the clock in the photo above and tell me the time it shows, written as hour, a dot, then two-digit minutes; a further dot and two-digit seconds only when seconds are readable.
10.55
